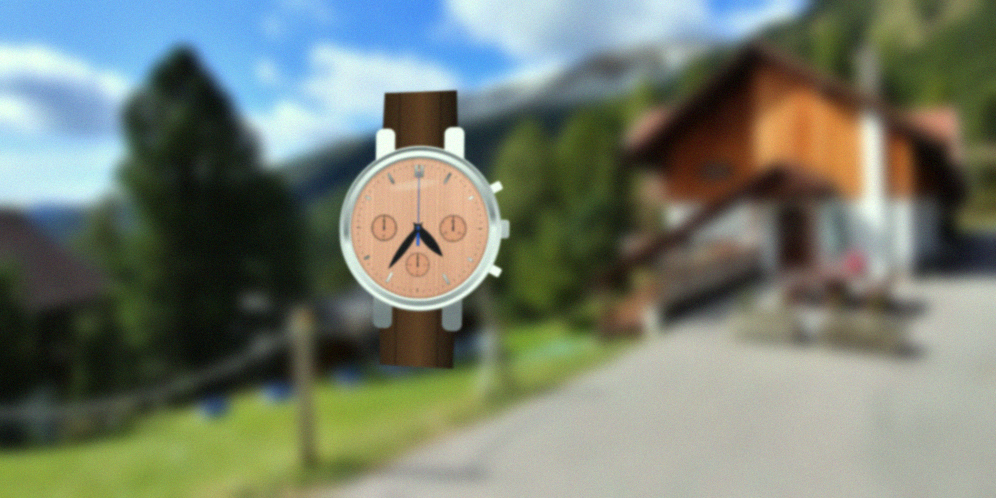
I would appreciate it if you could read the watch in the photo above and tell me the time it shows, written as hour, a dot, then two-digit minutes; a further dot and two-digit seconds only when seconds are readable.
4.36
